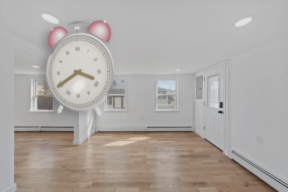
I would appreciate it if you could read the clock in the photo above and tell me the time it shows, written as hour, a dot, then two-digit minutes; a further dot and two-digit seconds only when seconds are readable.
3.40
